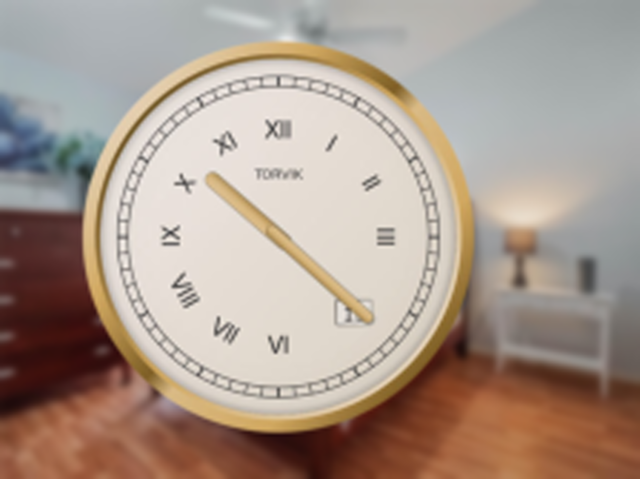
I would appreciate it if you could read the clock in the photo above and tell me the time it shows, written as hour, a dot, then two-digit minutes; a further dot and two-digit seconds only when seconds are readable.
10.22
